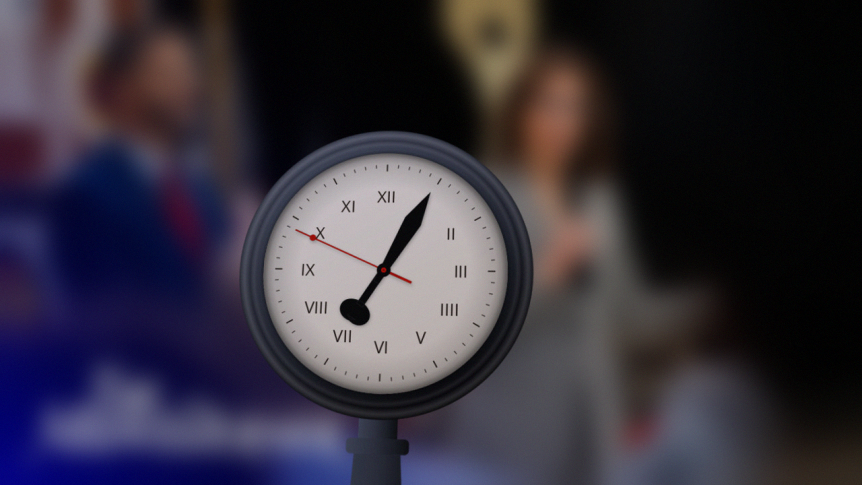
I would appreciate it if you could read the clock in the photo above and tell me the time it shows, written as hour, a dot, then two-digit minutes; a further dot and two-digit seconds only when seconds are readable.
7.04.49
